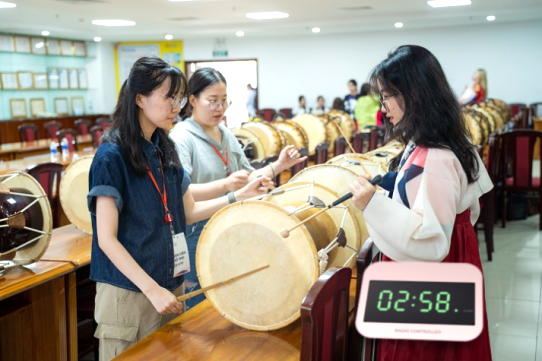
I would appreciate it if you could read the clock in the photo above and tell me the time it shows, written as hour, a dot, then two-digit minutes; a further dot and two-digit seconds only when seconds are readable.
2.58
